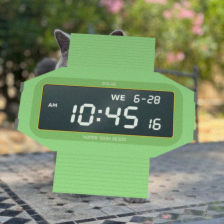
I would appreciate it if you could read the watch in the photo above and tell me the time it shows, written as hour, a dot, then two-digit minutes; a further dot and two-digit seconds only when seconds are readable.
10.45.16
